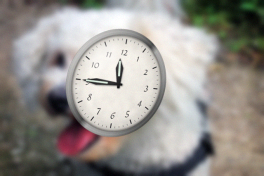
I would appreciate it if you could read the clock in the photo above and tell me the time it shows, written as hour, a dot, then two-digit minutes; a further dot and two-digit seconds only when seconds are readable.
11.45
